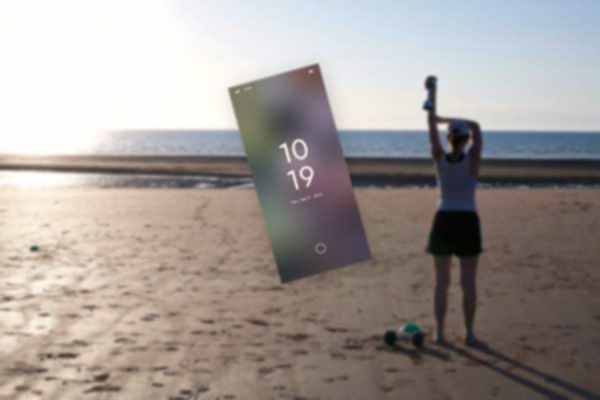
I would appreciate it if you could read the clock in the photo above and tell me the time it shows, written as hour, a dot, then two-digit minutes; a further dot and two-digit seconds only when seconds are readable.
10.19
